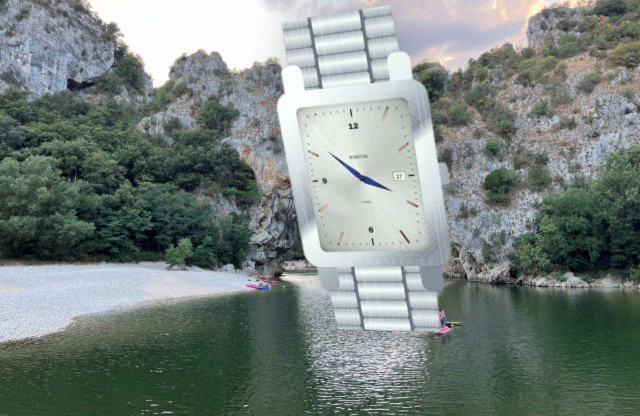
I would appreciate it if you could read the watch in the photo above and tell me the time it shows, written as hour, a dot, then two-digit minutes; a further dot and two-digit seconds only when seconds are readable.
3.52
